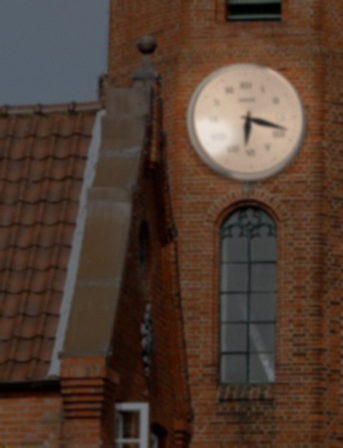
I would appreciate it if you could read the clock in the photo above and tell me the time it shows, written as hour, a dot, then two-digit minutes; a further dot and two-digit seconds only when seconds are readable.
6.18
